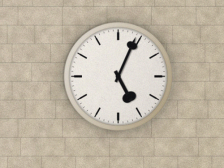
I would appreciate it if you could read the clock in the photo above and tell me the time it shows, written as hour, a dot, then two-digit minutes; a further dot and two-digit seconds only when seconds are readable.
5.04
